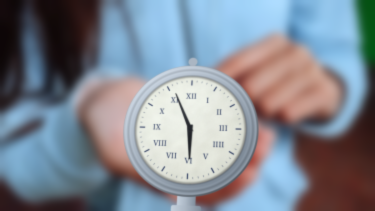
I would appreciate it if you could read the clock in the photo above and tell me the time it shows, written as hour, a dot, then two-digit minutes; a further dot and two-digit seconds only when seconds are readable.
5.56
